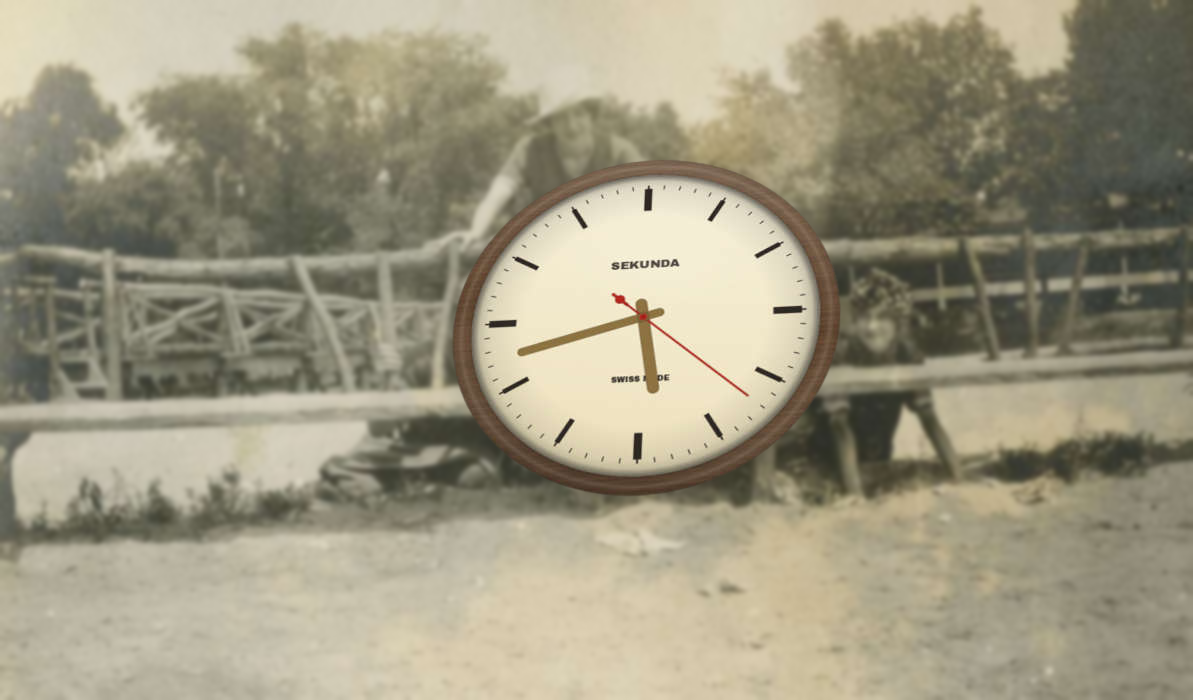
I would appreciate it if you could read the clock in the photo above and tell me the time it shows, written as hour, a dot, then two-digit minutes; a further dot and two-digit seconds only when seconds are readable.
5.42.22
